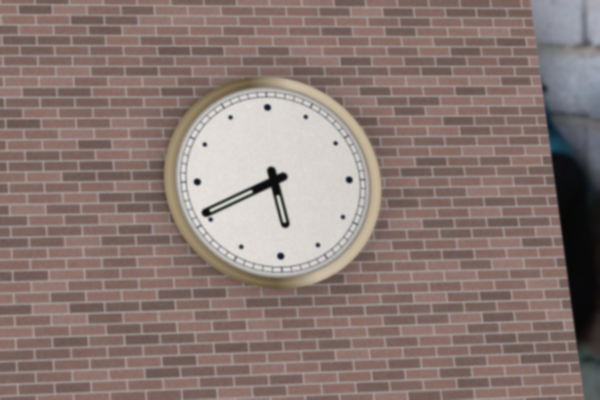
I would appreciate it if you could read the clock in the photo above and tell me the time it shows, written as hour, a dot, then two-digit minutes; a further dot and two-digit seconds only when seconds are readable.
5.41
